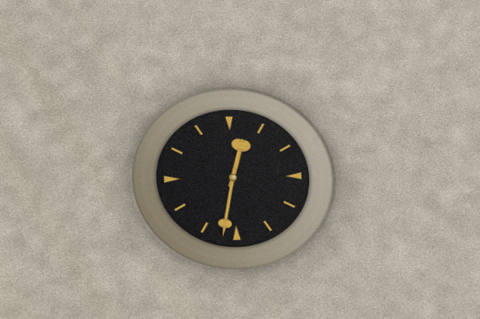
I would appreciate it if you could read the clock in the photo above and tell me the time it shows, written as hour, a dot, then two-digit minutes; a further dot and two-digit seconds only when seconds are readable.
12.32
